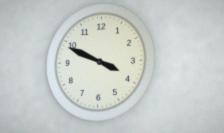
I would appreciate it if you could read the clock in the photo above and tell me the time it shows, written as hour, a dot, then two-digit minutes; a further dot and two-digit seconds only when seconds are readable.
3.49
